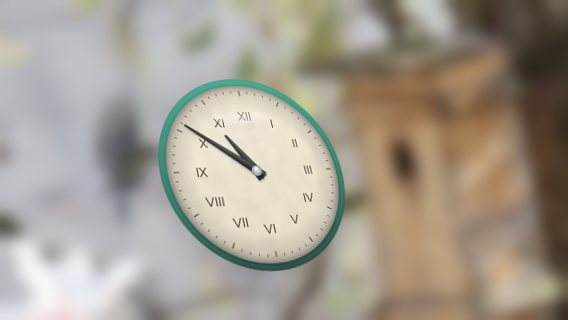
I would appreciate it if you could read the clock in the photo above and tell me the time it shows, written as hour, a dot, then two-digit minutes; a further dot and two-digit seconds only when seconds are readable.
10.51
